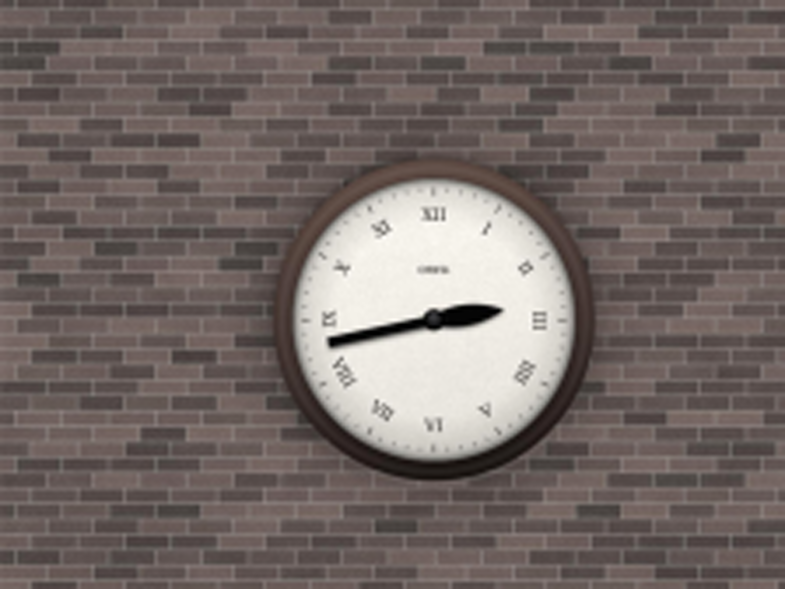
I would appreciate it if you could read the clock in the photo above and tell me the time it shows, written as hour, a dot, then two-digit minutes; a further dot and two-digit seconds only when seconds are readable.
2.43
